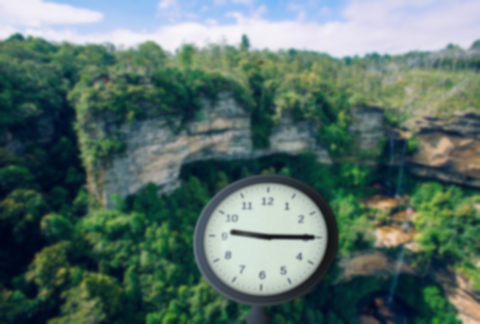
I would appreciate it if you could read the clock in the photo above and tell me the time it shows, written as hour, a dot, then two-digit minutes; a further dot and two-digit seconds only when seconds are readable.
9.15
